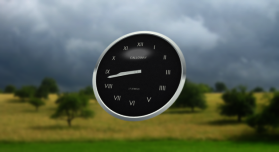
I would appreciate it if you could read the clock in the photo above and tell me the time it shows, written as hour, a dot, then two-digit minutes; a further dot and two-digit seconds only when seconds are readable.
8.43
